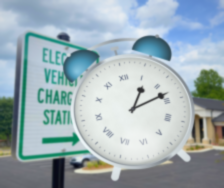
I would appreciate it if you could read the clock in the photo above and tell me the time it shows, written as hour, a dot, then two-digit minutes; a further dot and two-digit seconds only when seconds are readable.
1.13
